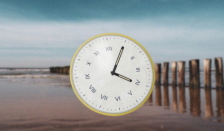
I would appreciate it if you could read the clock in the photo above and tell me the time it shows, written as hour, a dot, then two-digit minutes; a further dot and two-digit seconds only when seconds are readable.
4.05
